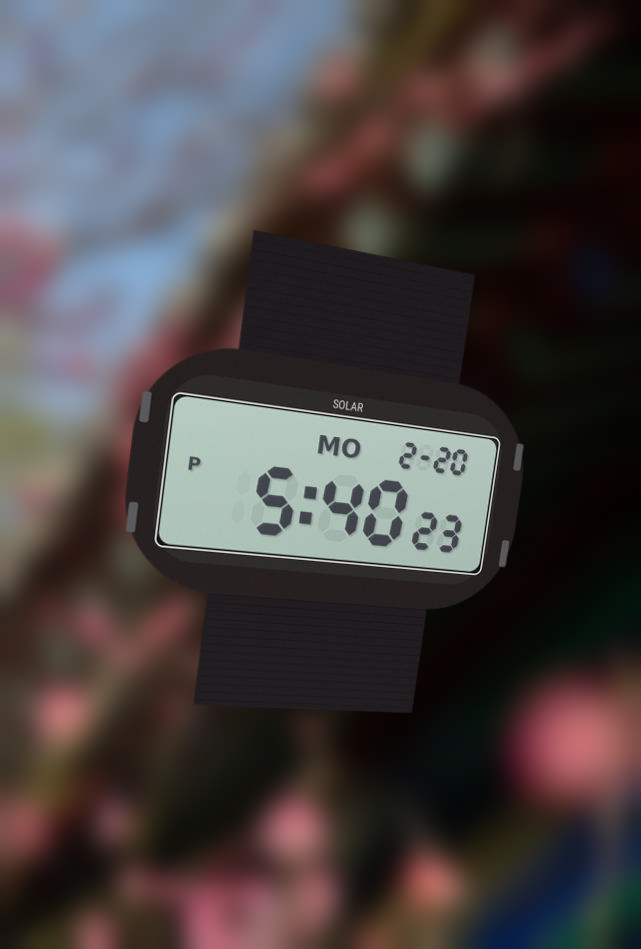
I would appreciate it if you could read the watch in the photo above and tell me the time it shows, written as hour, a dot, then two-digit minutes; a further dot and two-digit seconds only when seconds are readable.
5.40.23
